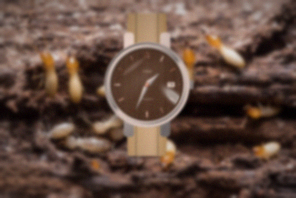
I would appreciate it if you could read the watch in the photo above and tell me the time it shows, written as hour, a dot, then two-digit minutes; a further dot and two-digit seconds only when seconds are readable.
1.34
